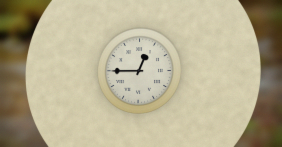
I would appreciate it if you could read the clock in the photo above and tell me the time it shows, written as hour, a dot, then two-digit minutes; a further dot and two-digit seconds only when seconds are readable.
12.45
